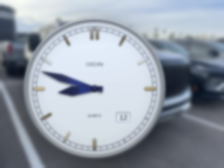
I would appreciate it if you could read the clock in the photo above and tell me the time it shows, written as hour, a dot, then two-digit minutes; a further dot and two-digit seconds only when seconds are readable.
8.48
